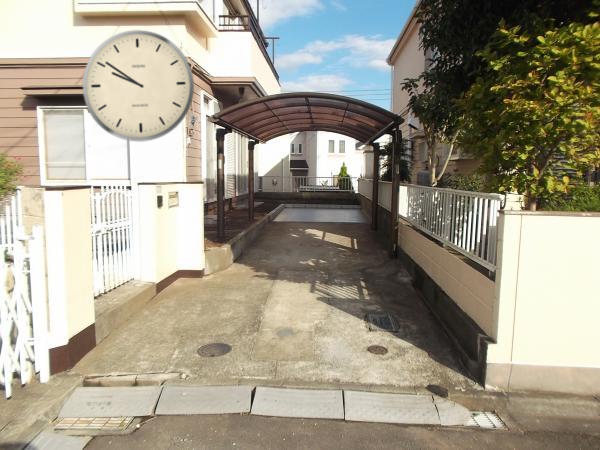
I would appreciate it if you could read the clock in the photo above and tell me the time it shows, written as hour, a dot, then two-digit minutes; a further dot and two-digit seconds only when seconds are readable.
9.51
